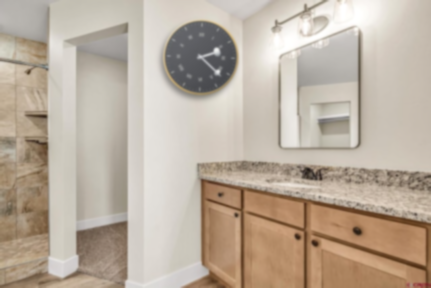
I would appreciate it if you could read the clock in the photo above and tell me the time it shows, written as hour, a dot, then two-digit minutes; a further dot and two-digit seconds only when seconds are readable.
2.22
